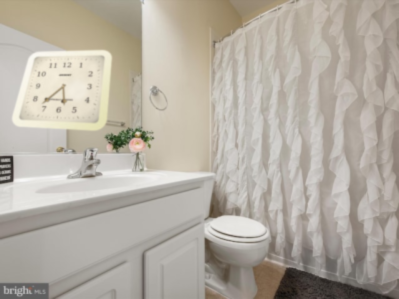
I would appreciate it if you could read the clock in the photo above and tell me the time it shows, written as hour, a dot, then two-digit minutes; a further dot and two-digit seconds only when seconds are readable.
5.37
